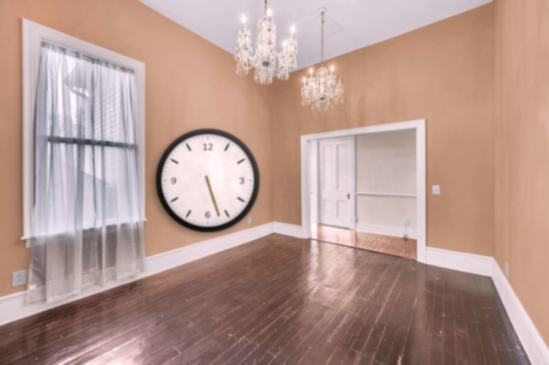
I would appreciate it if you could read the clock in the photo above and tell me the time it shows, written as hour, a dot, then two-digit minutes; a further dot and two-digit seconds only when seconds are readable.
5.27
